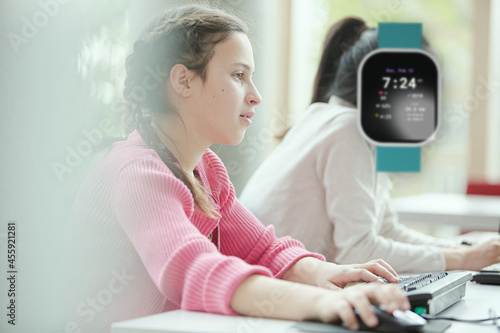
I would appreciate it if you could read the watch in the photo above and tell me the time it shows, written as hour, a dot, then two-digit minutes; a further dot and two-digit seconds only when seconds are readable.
7.24
